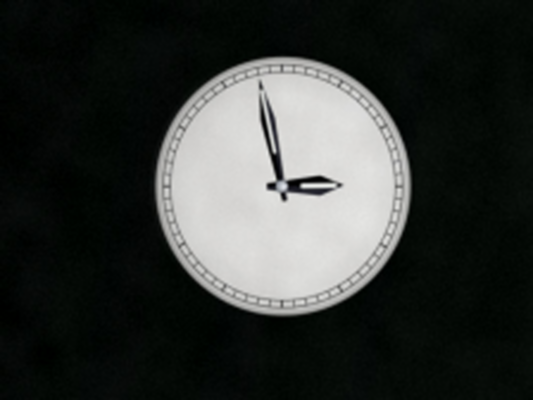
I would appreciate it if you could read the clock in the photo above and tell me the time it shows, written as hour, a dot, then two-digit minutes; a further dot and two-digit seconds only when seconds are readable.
2.58
